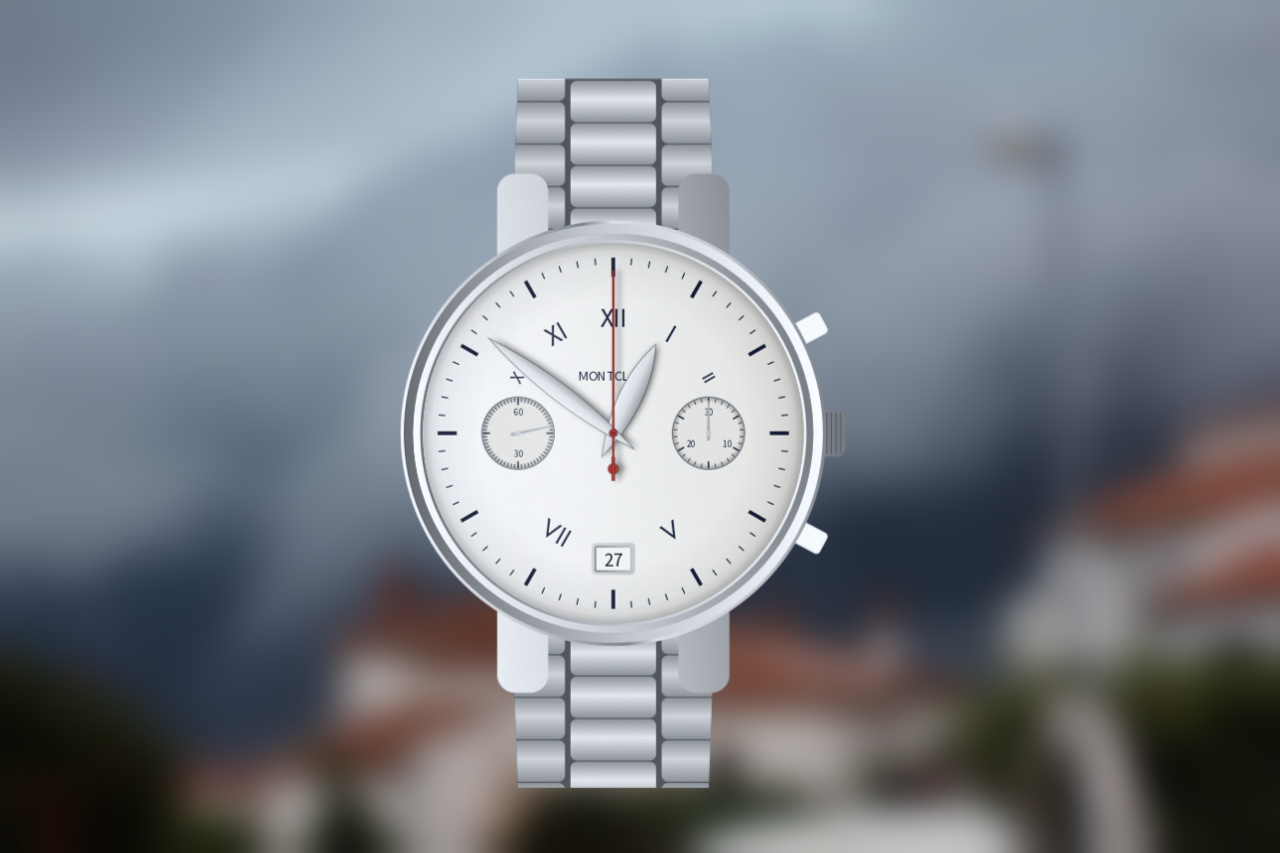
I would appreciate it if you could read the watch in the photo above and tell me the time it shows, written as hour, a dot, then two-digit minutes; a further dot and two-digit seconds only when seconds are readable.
12.51.13
